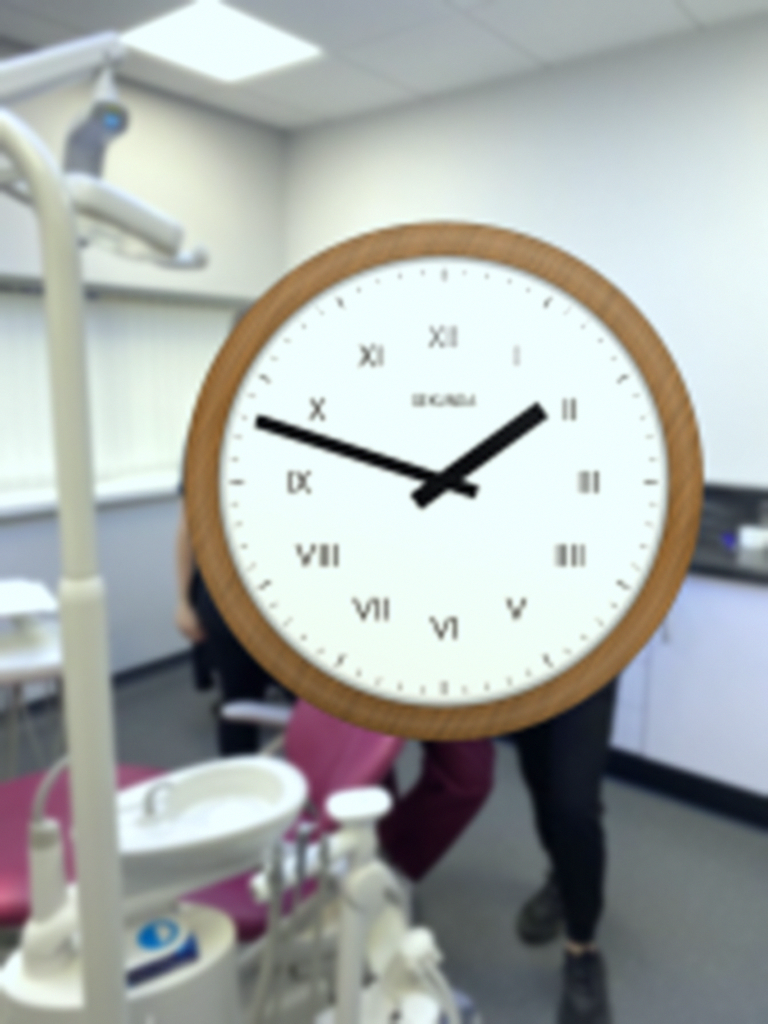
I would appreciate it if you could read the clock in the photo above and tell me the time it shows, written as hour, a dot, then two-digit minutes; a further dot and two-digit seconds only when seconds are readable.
1.48
